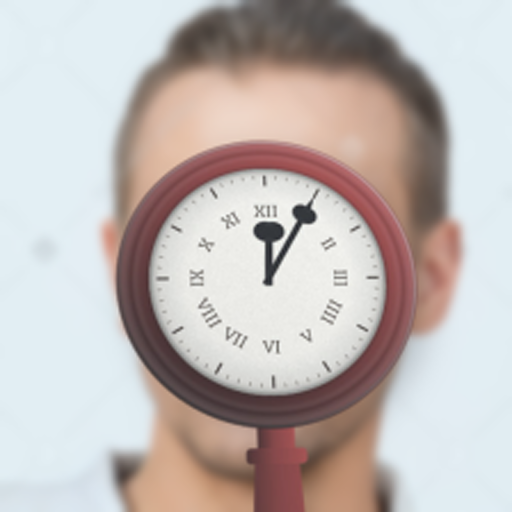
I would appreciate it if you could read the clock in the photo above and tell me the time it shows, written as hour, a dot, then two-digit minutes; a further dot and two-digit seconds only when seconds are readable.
12.05
